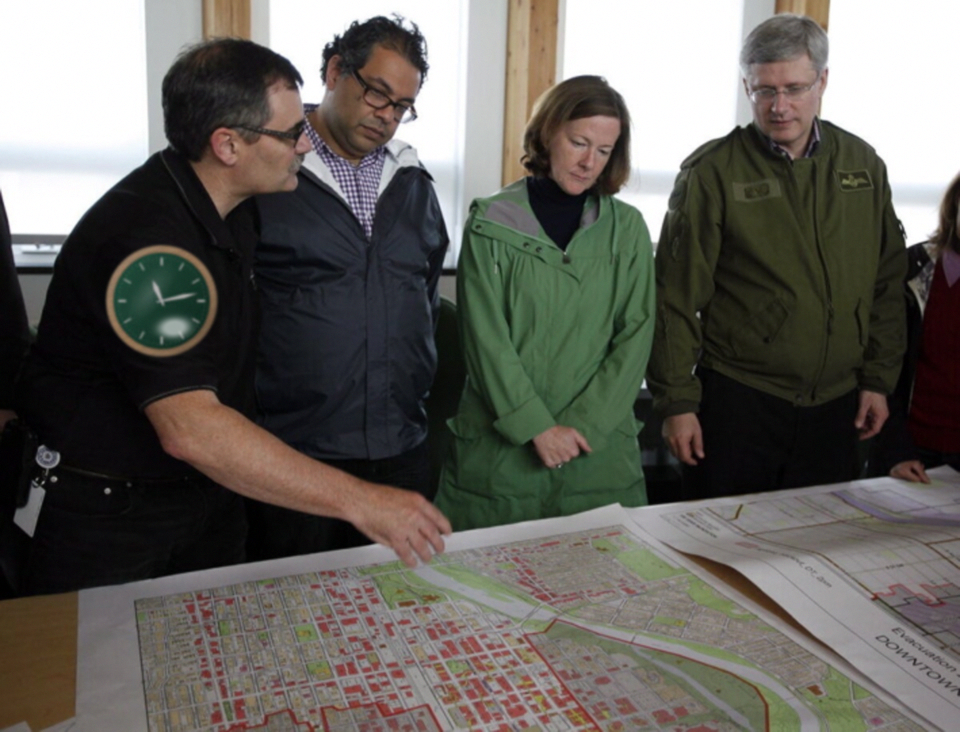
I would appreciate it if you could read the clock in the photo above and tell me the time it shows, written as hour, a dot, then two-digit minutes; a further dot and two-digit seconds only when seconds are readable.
11.13
